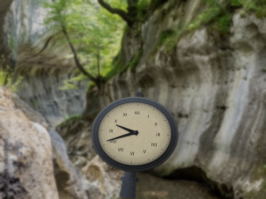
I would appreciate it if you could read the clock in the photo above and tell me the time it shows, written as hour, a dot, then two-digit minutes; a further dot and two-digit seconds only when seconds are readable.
9.41
